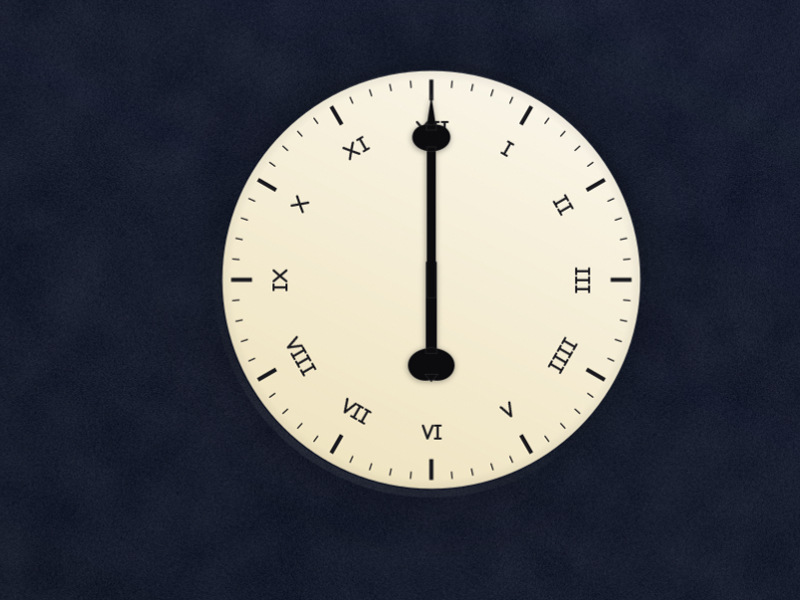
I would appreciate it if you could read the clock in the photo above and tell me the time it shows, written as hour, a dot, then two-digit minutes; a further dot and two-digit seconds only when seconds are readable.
6.00
